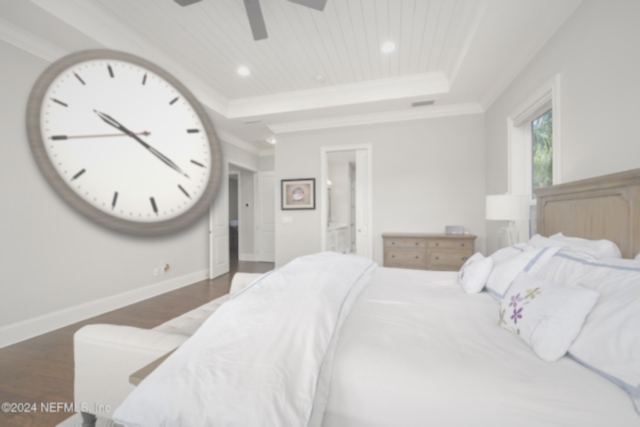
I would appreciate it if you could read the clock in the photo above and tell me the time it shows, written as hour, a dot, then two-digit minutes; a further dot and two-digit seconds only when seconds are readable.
10.22.45
